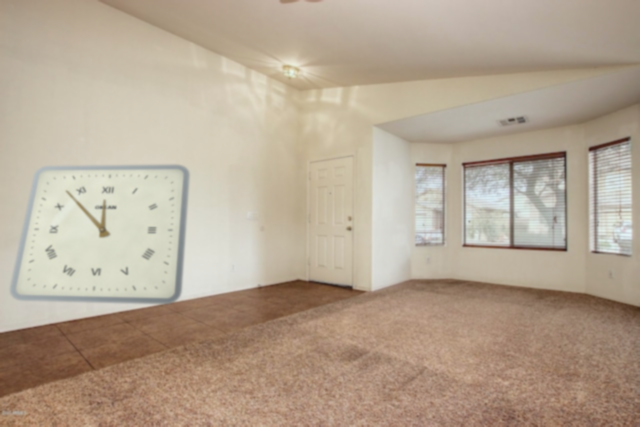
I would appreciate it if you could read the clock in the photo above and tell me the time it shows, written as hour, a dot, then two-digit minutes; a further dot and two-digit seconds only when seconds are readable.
11.53
